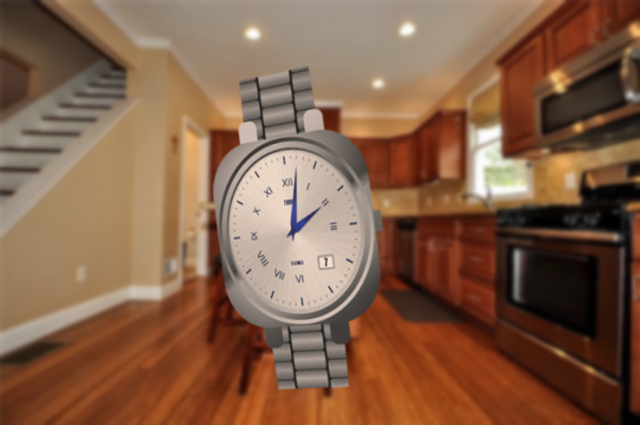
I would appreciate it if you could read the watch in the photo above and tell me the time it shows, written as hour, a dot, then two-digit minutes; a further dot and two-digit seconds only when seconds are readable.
2.02
